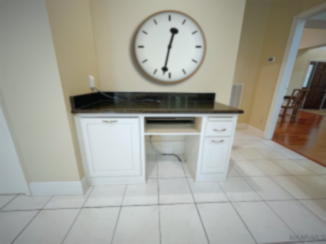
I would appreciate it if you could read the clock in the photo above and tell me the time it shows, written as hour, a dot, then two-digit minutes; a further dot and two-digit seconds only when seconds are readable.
12.32
